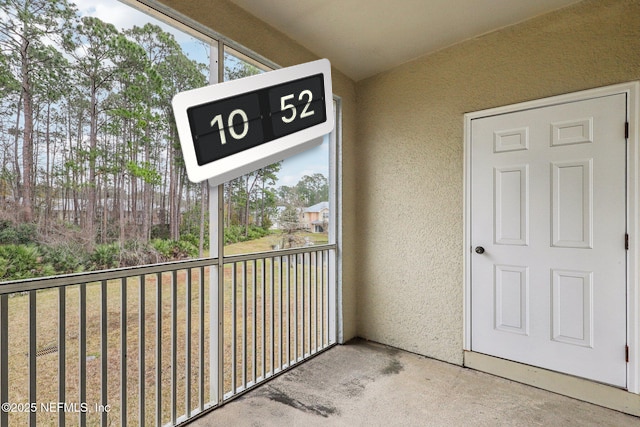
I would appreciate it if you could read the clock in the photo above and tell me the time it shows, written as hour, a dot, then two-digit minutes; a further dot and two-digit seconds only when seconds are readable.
10.52
